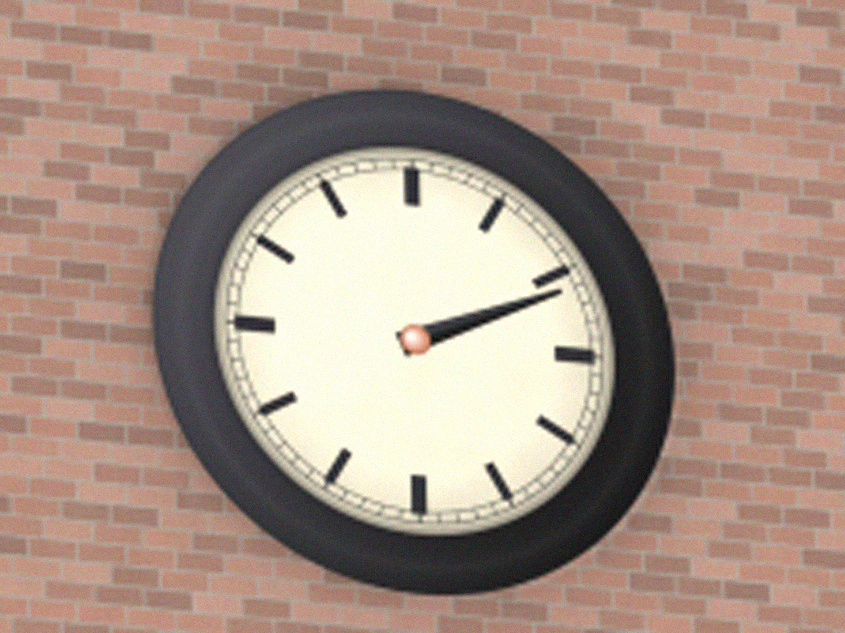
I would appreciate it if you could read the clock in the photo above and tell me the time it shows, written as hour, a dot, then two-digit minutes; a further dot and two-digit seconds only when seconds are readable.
2.11
